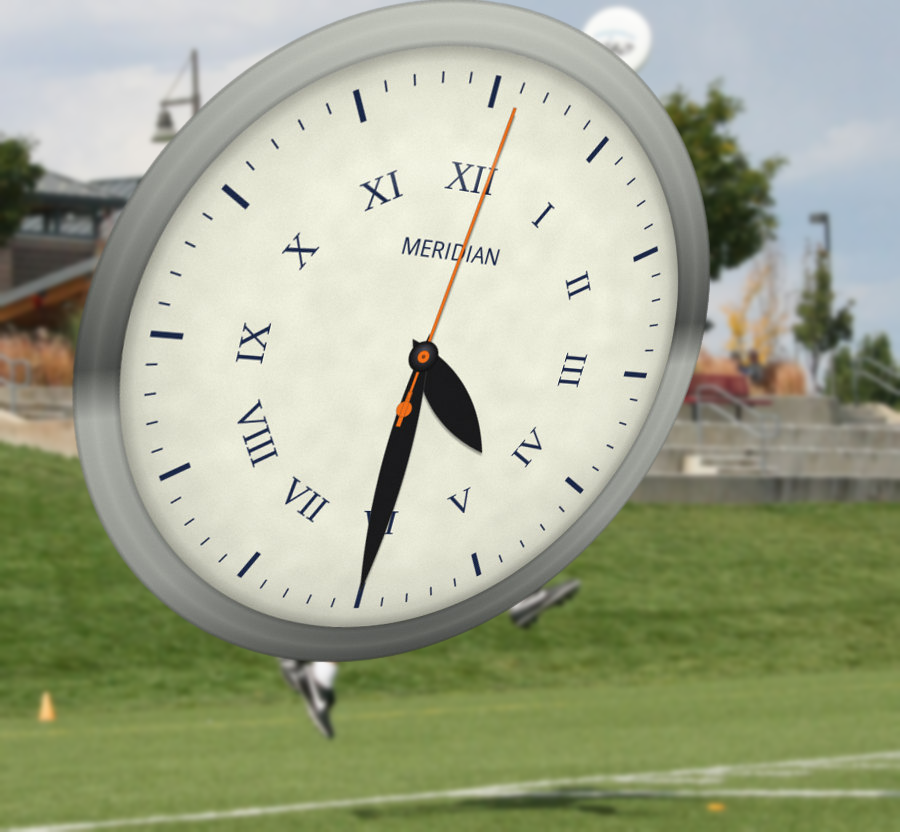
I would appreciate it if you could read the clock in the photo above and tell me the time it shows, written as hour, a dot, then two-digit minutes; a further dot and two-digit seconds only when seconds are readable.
4.30.01
